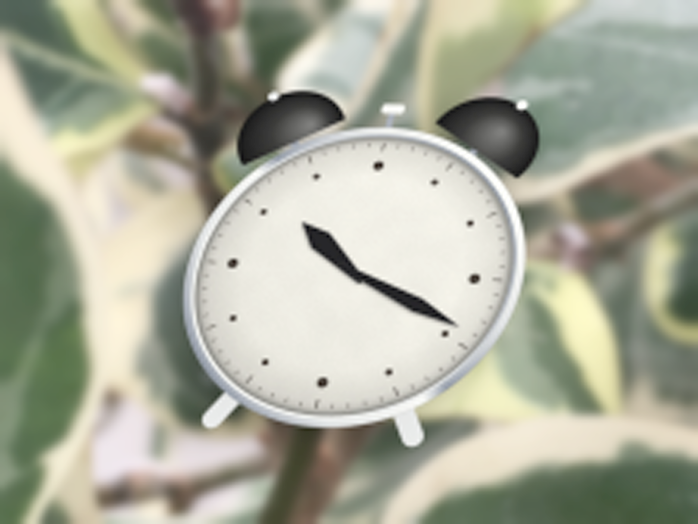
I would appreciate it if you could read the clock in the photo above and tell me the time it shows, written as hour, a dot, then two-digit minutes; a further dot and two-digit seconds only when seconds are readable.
10.19
